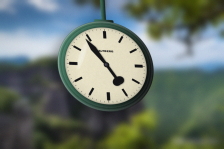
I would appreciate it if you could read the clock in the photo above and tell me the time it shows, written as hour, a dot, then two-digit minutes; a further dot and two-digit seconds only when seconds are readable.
4.54
